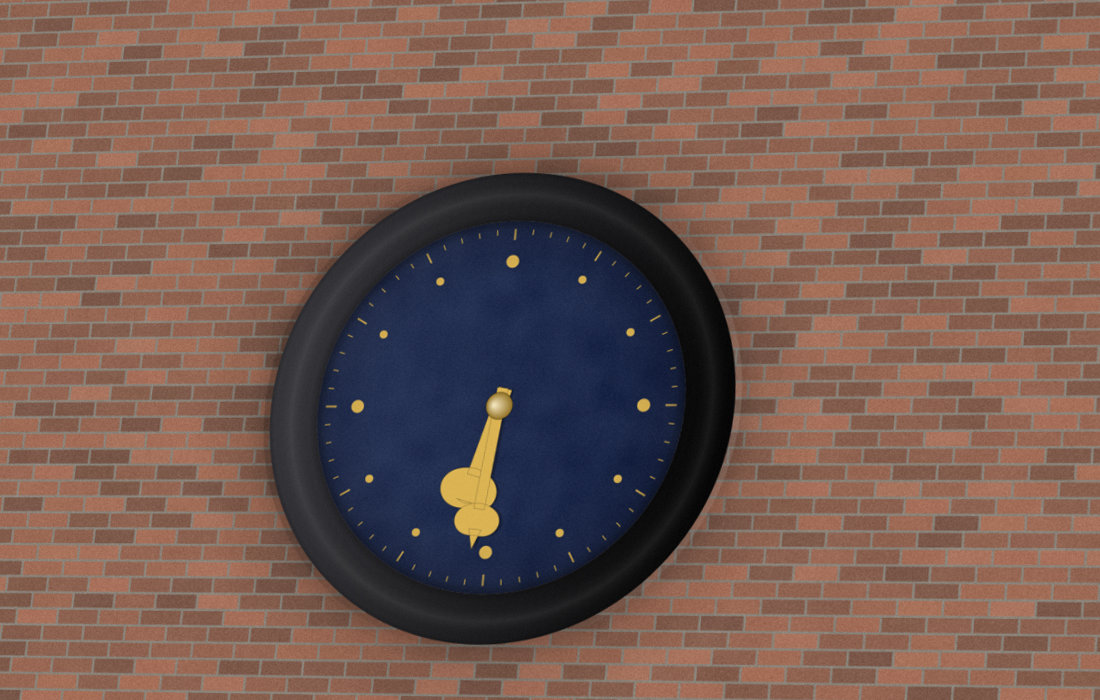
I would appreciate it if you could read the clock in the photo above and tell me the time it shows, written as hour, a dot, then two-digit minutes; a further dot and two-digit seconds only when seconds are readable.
6.31
